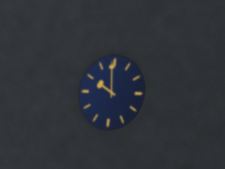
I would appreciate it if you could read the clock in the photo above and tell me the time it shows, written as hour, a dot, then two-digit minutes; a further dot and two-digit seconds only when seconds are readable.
9.59
